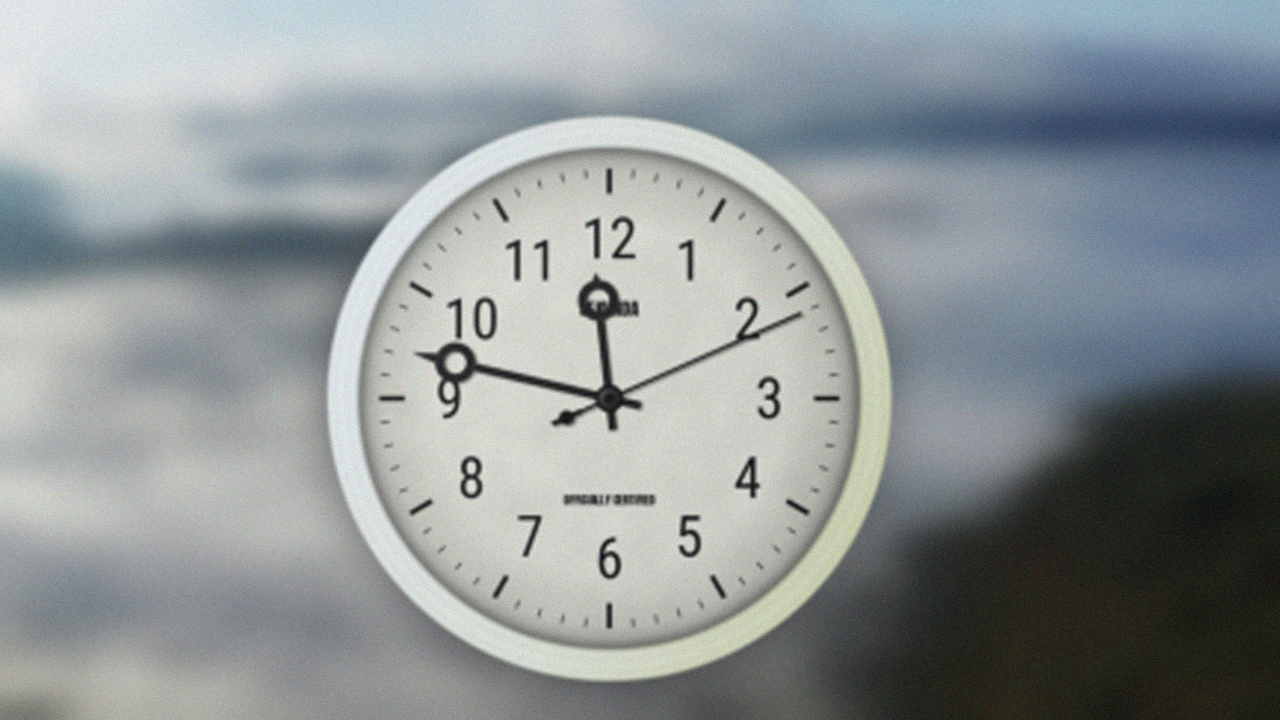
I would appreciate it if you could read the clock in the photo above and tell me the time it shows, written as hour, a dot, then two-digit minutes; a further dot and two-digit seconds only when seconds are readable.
11.47.11
